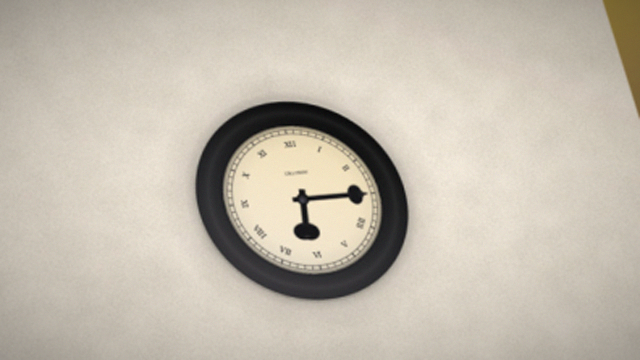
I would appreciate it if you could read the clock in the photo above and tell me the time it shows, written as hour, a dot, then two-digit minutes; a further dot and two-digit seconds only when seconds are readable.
6.15
